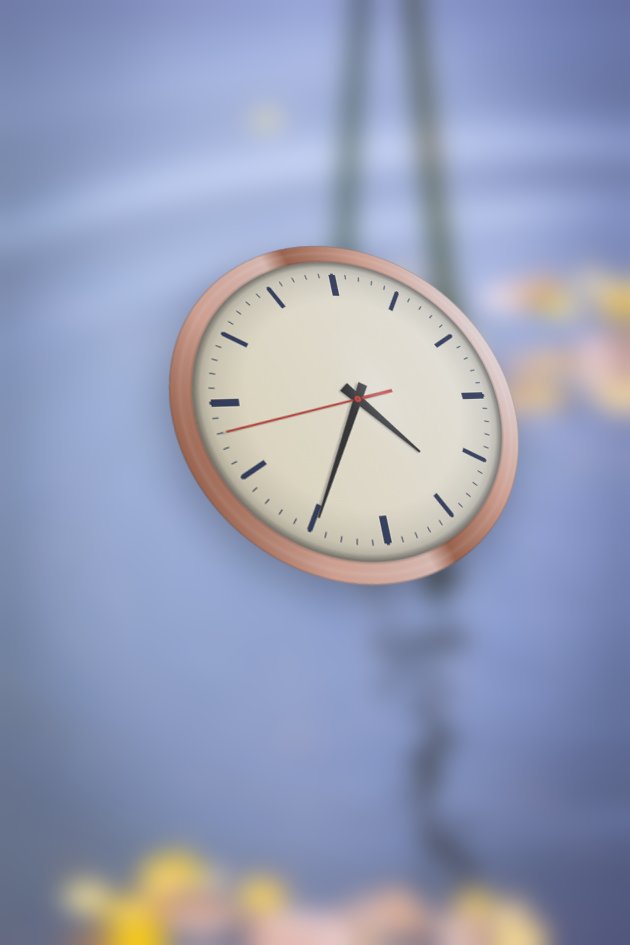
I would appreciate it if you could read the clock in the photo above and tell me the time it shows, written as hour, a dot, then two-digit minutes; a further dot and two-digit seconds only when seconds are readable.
4.34.43
